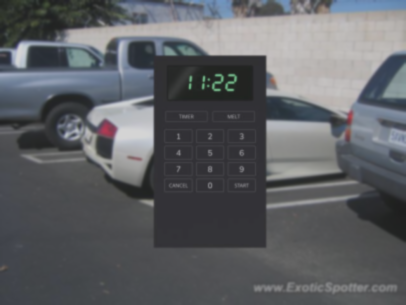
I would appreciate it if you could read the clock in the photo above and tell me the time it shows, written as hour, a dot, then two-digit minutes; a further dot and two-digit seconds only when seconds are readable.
11.22
